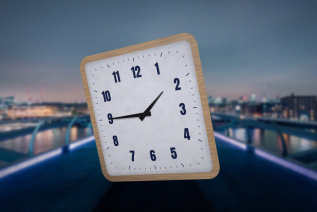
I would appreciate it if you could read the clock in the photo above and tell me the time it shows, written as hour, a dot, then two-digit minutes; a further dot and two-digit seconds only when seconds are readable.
1.45
